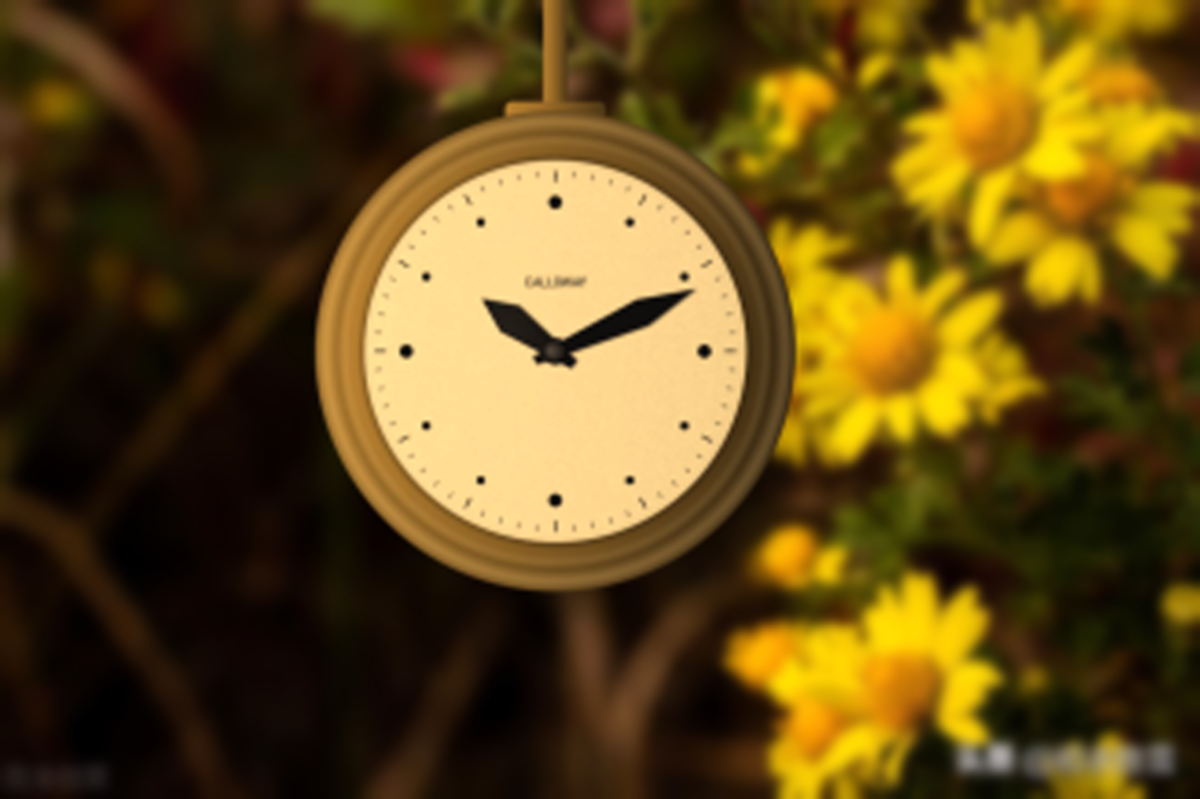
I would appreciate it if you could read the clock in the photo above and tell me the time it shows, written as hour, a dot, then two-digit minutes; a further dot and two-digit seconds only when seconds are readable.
10.11
